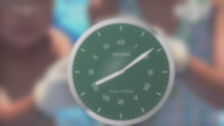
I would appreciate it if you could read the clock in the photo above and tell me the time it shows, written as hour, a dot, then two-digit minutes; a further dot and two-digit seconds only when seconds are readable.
8.09
